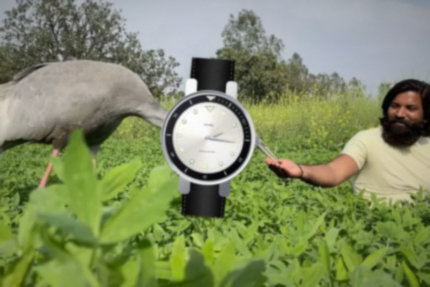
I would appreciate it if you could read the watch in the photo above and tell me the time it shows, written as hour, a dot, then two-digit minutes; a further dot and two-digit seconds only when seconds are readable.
2.16
